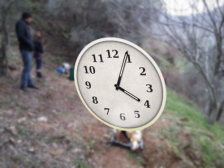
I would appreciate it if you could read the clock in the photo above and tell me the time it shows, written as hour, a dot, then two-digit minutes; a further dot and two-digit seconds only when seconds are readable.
4.04
